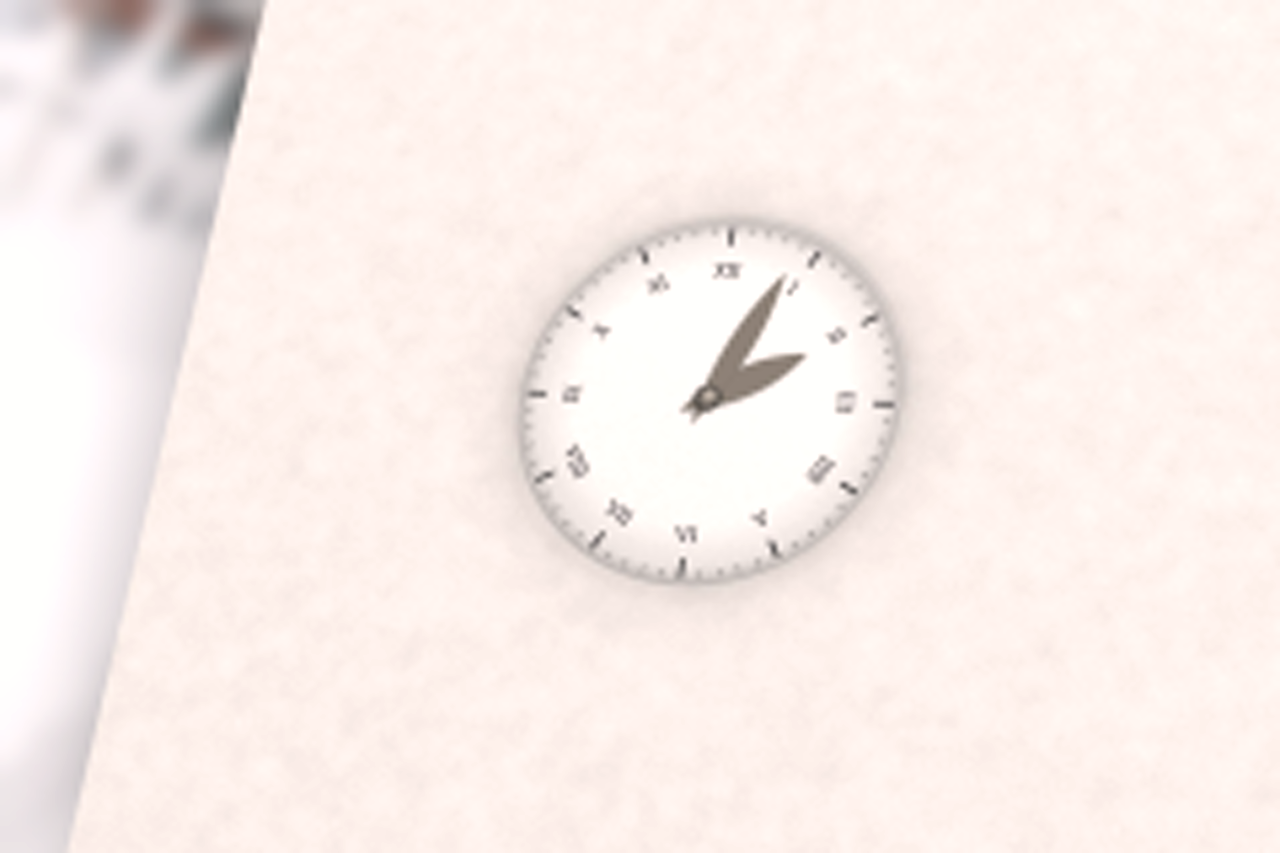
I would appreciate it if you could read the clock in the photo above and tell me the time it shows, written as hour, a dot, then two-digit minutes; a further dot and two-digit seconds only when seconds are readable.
2.04
